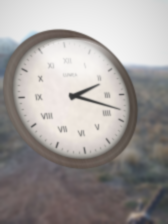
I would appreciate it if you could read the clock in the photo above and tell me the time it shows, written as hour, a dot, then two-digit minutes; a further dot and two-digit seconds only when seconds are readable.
2.18
